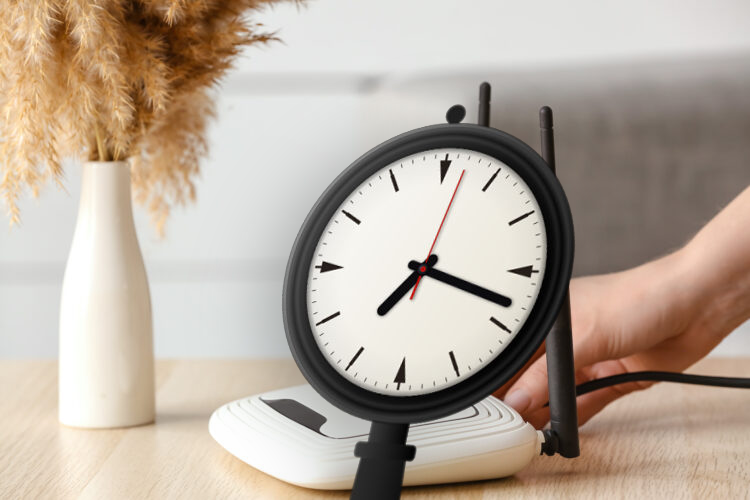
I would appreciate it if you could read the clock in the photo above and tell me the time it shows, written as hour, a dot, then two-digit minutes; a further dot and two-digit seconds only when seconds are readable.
7.18.02
